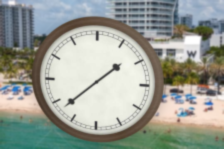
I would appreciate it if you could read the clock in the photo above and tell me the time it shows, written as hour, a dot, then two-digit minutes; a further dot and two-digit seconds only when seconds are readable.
1.38
